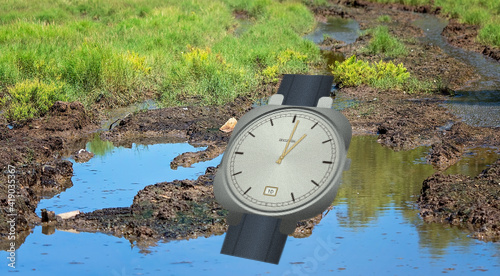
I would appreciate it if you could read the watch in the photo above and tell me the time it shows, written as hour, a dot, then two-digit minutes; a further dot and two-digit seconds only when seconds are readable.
1.01
